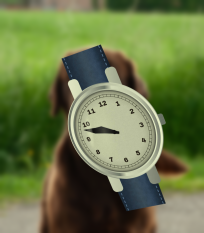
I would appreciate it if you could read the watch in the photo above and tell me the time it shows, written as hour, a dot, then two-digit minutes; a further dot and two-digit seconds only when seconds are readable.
9.48
